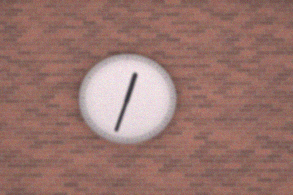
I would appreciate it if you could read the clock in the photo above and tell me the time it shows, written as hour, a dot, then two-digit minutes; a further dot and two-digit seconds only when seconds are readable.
12.33
